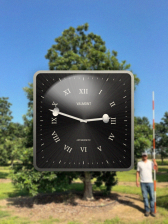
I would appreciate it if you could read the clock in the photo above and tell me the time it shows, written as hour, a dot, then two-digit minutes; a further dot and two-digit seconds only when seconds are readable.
2.48
